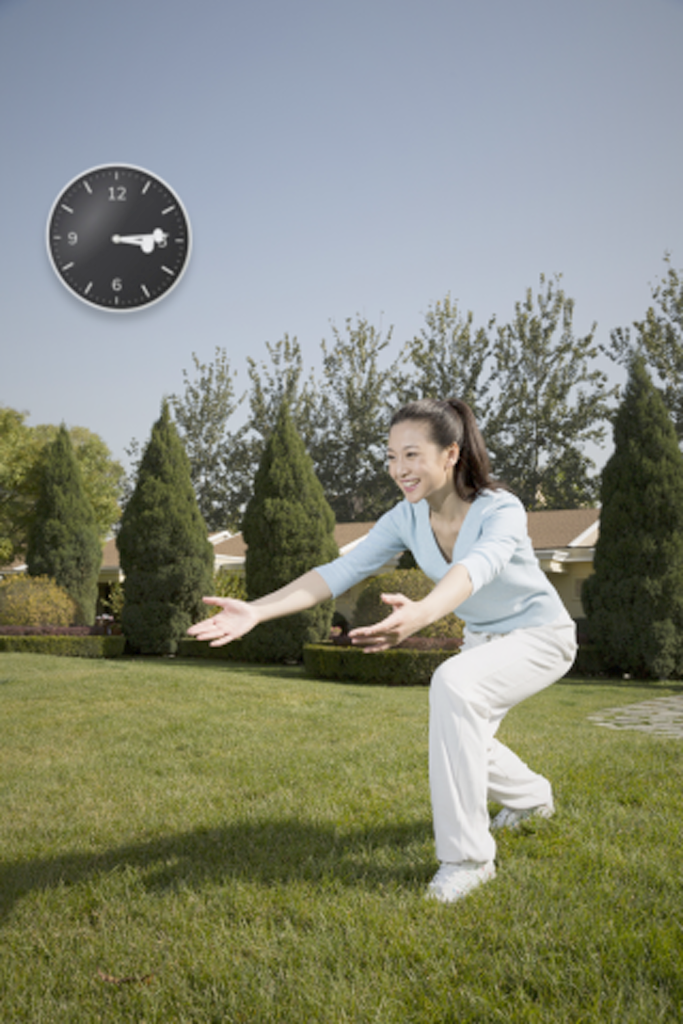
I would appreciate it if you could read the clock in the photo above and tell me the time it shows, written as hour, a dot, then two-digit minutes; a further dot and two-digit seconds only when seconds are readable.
3.14
